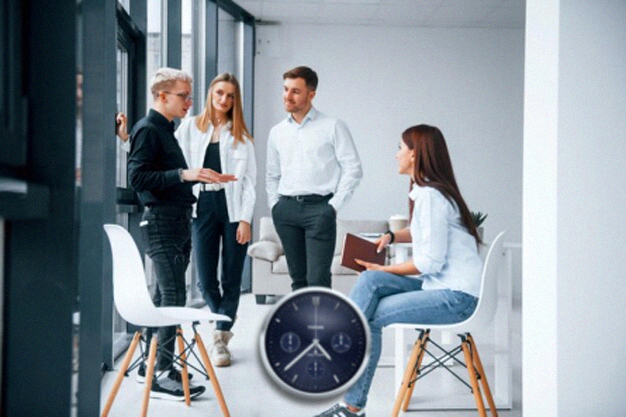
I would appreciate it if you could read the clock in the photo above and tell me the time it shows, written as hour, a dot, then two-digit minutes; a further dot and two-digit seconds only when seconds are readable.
4.38
